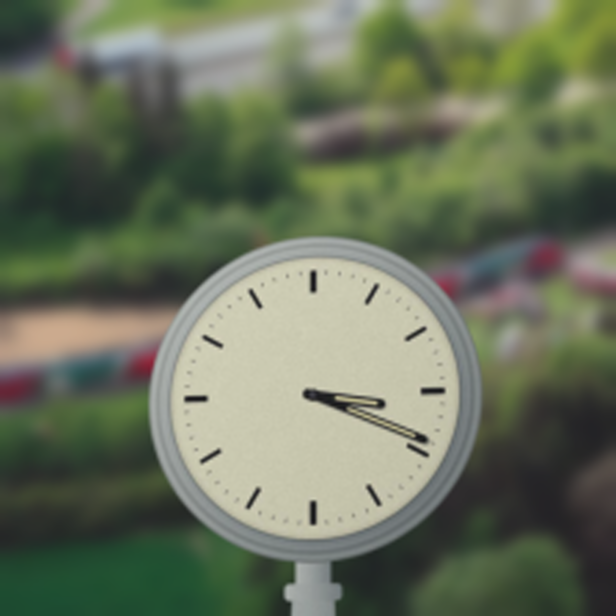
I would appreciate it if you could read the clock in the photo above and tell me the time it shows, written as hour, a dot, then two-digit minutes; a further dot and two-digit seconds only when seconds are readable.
3.19
